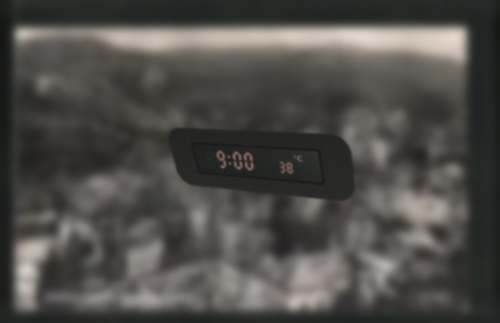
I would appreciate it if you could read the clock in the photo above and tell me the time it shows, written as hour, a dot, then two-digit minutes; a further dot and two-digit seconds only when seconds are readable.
9.00
